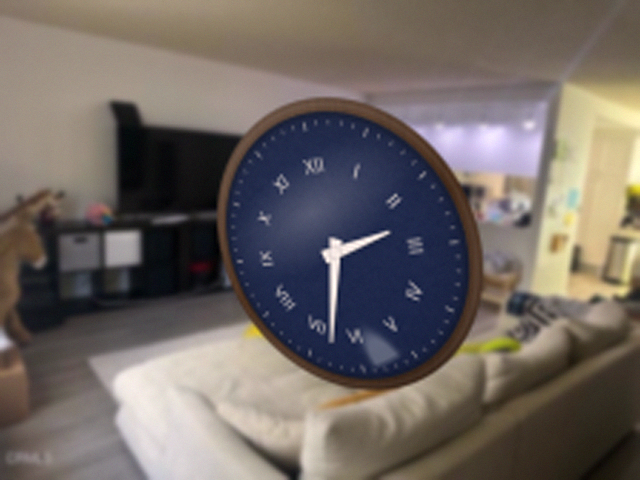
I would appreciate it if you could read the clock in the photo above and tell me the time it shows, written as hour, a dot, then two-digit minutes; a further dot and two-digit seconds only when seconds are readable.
2.33
